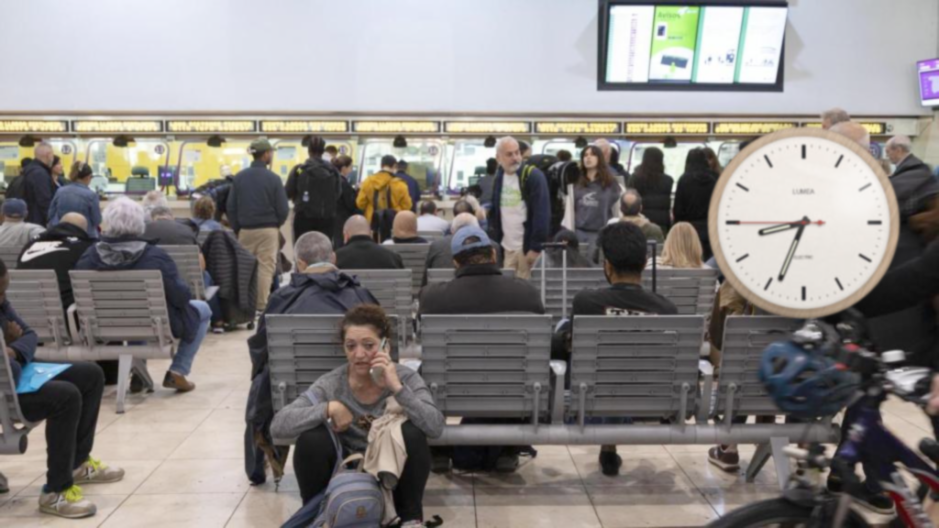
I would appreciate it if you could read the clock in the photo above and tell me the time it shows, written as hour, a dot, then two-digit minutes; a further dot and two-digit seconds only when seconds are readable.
8.33.45
